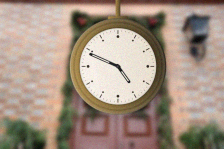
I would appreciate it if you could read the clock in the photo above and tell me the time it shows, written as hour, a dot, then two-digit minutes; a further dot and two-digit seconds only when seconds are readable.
4.49
